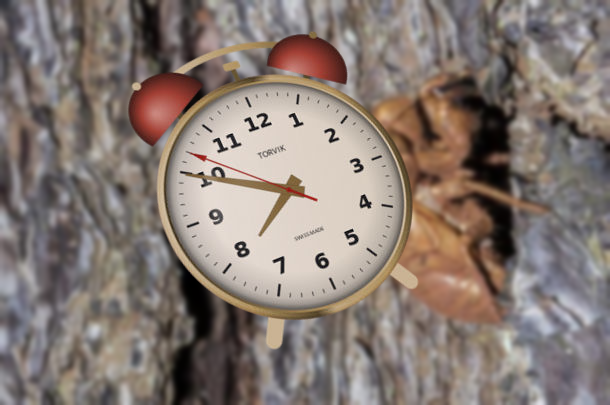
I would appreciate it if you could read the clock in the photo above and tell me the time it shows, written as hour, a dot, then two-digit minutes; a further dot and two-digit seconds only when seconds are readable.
7.49.52
